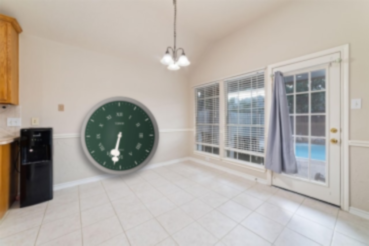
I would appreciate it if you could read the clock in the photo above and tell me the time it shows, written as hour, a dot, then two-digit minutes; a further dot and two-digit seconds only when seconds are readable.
6.32
